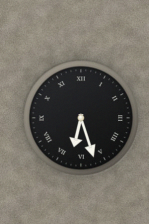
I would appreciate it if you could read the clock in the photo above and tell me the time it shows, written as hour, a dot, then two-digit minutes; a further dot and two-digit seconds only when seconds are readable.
6.27
